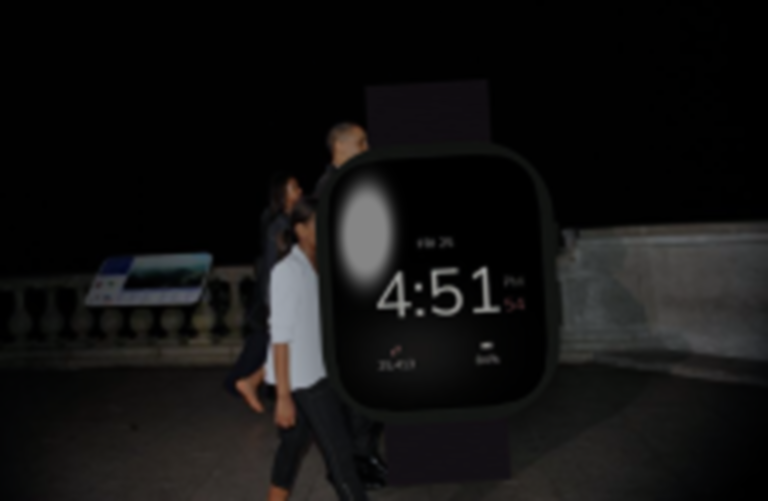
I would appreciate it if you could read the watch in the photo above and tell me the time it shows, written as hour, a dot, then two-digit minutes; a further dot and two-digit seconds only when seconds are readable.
4.51
